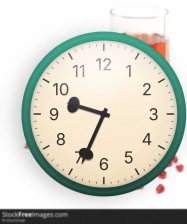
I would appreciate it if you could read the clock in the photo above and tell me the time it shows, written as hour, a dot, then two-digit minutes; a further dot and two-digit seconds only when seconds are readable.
9.34
